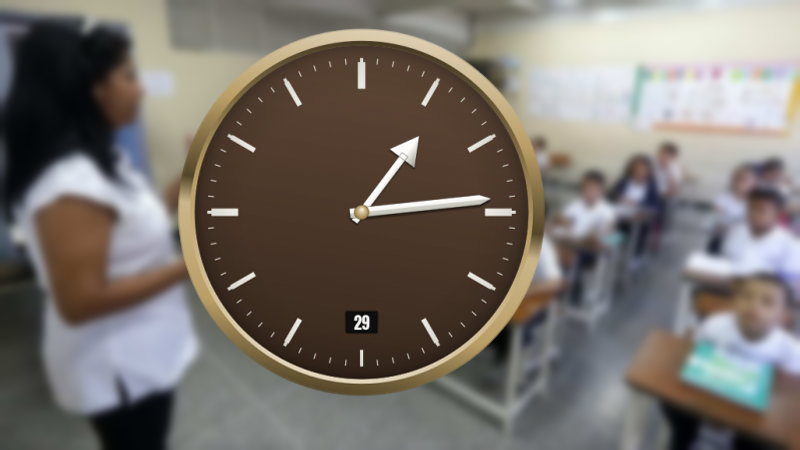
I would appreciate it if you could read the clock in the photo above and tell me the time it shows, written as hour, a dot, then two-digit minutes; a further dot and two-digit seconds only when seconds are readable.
1.14
